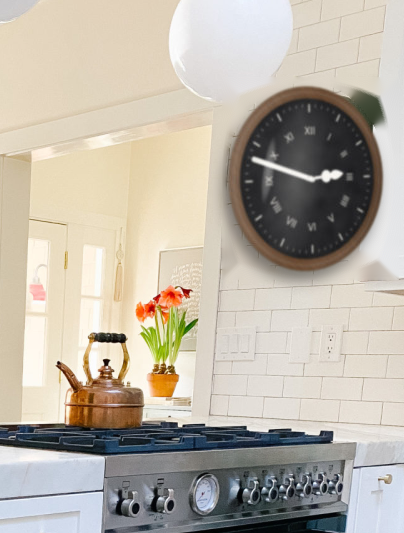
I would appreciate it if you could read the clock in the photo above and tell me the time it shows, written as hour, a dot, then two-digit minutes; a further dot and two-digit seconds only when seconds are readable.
2.48
